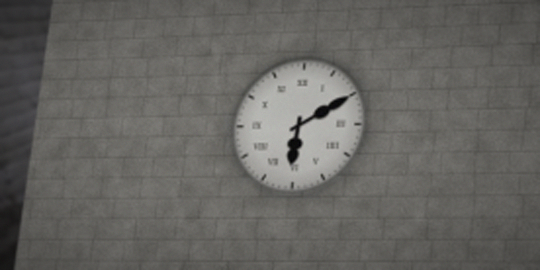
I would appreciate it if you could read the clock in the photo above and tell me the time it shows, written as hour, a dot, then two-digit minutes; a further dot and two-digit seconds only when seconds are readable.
6.10
